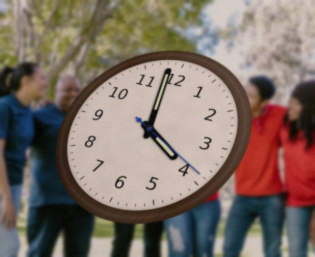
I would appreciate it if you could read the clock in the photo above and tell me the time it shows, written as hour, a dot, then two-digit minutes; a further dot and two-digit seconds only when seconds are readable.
3.58.19
